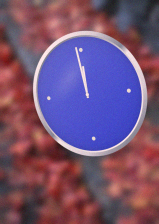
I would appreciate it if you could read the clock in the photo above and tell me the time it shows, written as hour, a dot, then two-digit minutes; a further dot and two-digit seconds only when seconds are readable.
11.59
